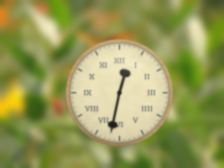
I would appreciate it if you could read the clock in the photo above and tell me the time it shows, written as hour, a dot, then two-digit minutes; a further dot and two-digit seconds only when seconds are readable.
12.32
